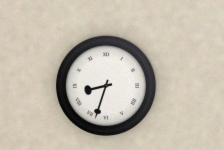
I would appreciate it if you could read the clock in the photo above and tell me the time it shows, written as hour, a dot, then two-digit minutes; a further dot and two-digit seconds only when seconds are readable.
8.33
